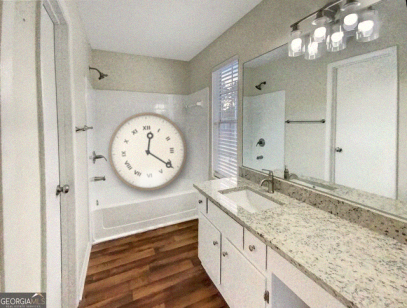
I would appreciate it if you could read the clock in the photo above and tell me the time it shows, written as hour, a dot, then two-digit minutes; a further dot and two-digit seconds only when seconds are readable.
12.21
